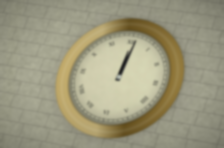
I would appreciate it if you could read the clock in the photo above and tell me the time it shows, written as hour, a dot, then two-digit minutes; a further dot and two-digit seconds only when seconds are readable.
12.01
